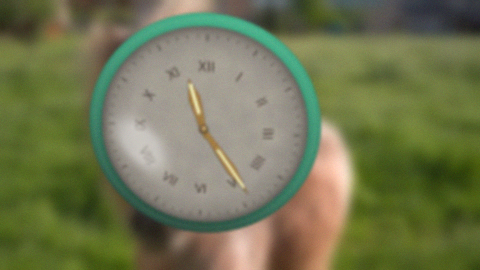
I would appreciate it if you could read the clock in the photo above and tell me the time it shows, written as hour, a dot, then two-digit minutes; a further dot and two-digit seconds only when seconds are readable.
11.24
